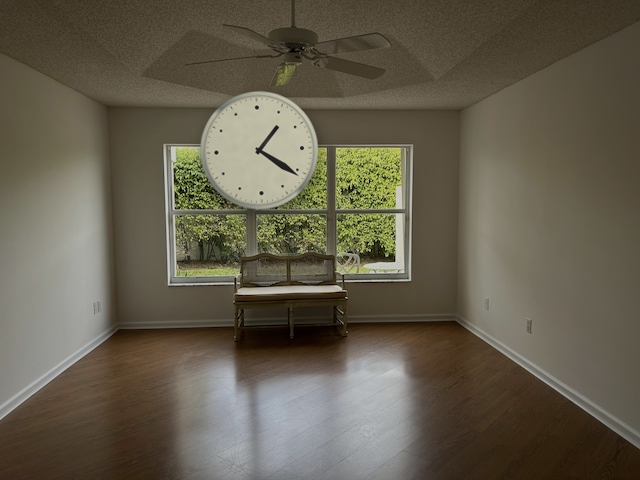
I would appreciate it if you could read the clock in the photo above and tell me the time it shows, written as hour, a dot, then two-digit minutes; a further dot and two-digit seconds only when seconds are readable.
1.21
